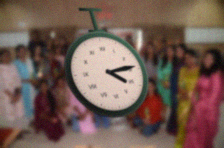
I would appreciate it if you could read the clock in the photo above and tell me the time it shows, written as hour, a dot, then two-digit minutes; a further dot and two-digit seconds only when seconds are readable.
4.14
